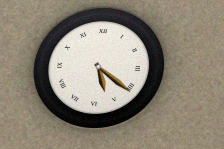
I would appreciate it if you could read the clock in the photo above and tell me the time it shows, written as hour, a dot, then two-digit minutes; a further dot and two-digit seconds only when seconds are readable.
5.21
